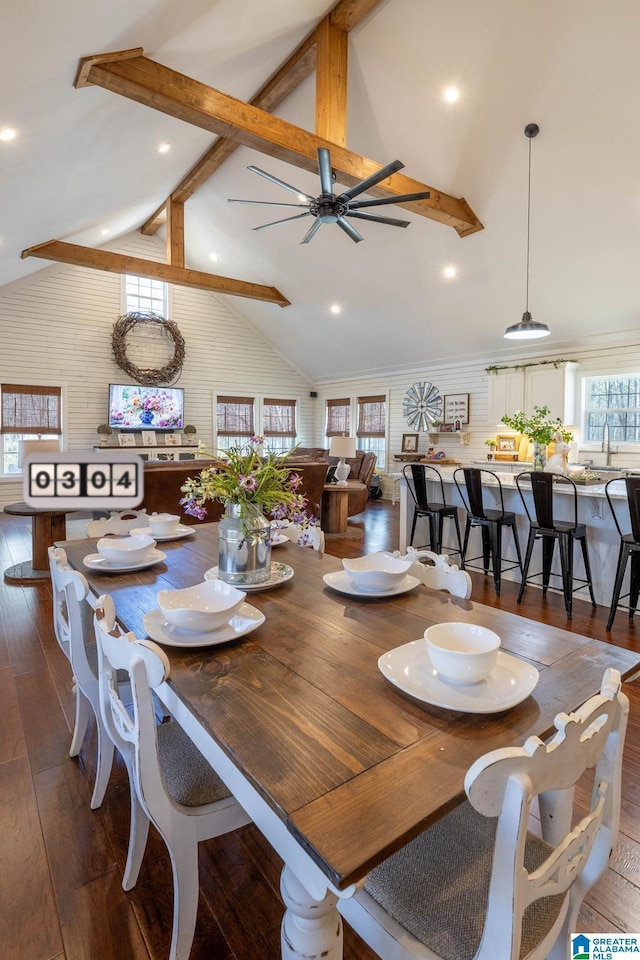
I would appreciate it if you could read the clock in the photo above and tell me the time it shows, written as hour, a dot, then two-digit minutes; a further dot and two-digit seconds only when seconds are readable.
3.04
